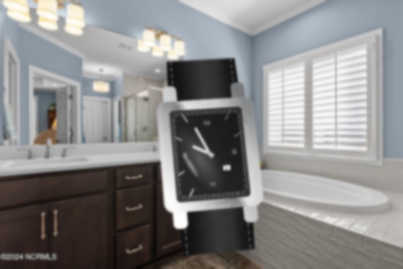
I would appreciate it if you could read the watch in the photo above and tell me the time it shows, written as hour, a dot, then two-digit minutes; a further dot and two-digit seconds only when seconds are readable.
9.56
